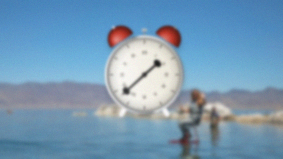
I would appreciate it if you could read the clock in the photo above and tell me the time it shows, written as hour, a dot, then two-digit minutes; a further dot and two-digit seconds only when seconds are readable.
1.38
